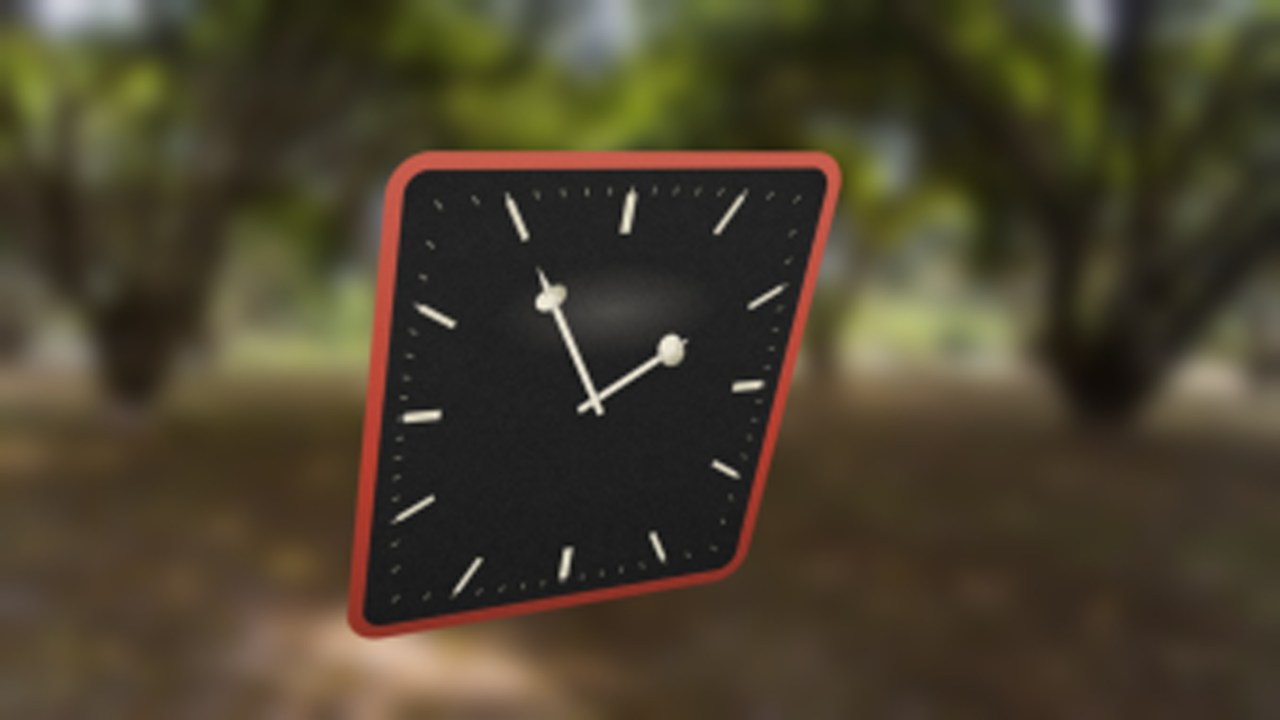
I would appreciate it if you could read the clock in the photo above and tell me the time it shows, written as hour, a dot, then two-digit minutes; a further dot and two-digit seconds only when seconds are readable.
1.55
